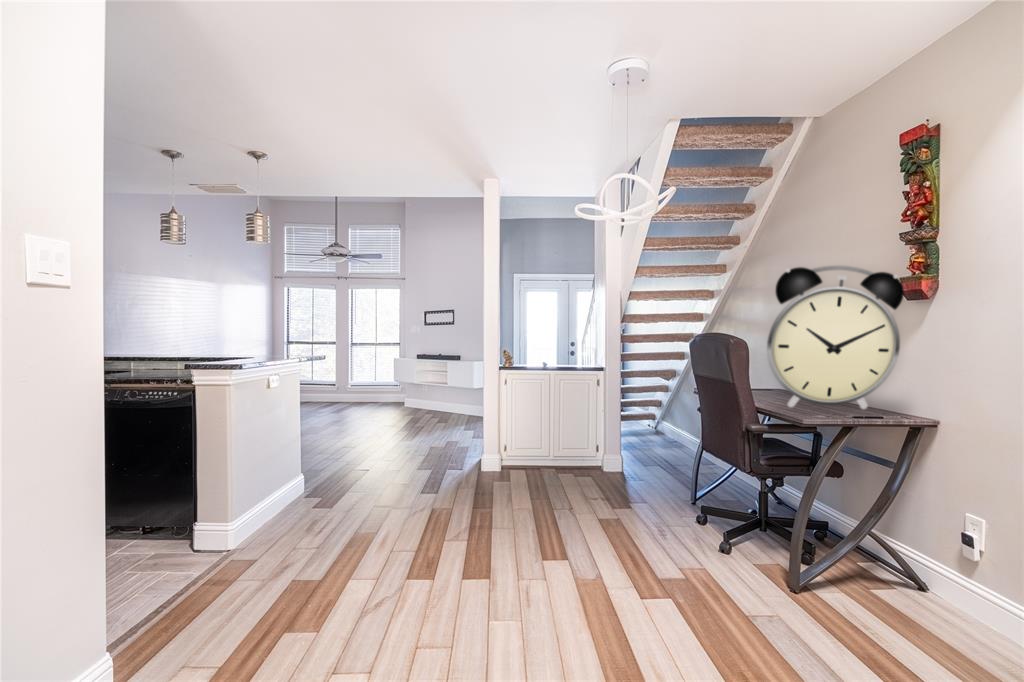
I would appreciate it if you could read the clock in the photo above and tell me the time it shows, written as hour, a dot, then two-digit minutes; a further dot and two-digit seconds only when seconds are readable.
10.10
